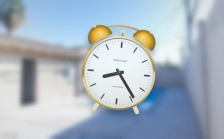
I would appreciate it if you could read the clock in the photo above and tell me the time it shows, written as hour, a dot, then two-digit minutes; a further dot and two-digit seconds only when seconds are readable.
8.24
